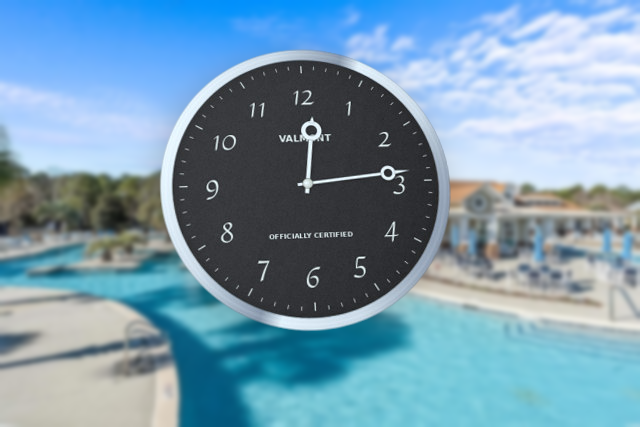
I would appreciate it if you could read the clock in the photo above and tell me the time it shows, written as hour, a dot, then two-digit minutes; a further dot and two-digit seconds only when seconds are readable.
12.14
